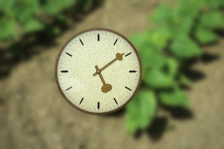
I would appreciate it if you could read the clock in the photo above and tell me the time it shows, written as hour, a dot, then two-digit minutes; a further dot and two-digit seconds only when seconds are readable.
5.09
